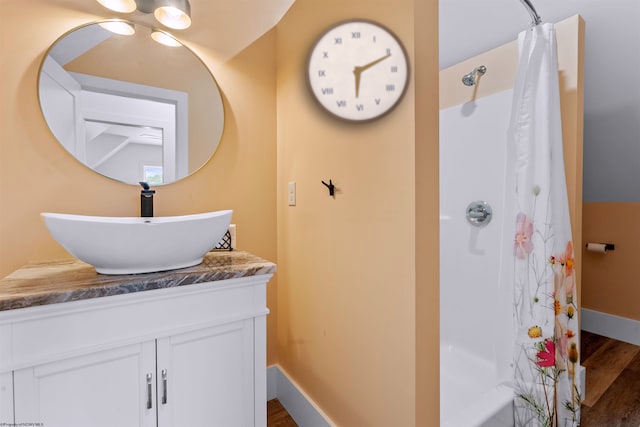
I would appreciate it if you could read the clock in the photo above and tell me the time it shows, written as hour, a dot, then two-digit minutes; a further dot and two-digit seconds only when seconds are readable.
6.11
